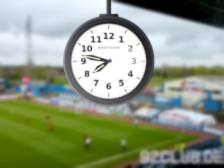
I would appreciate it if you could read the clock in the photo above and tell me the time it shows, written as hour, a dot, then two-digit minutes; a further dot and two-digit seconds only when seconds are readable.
7.47
